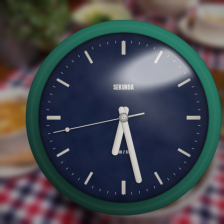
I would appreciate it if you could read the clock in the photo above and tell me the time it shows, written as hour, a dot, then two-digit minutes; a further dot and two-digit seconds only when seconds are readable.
6.27.43
